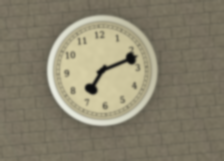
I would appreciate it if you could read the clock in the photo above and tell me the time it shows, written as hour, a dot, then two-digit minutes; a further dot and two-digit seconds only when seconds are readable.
7.12
